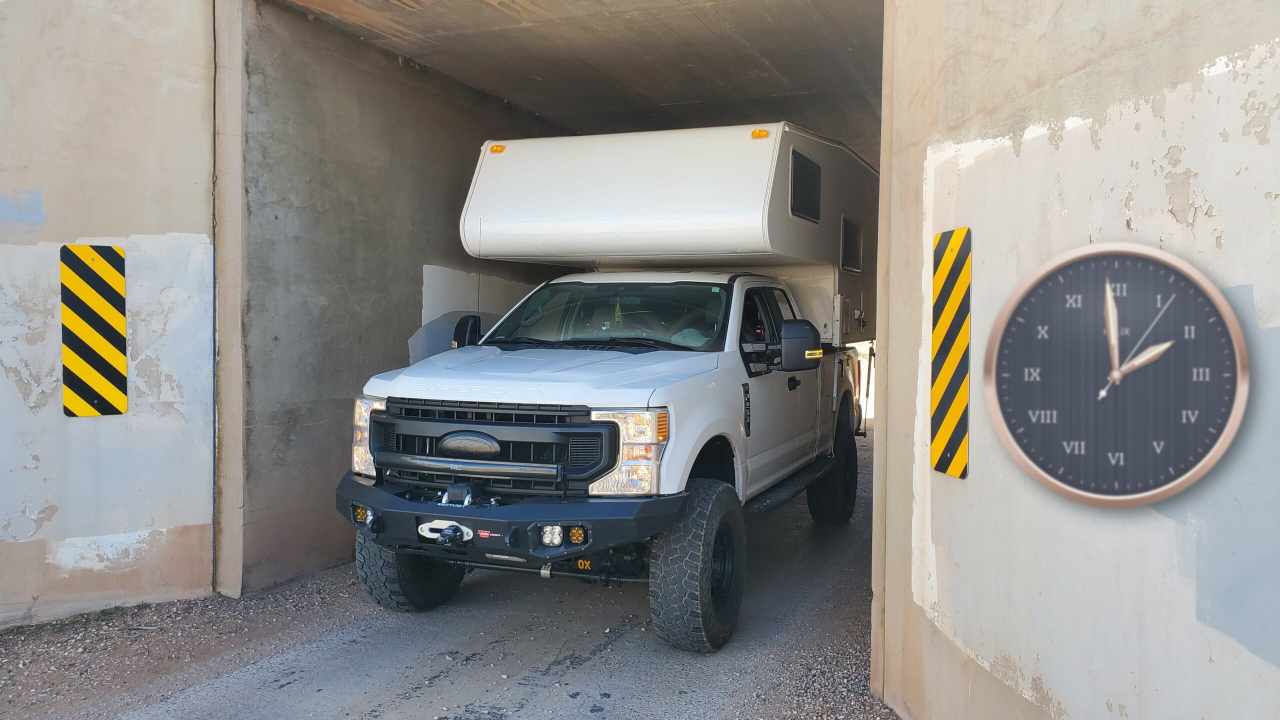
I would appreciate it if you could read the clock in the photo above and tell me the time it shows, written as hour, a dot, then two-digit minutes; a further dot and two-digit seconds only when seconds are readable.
1.59.06
